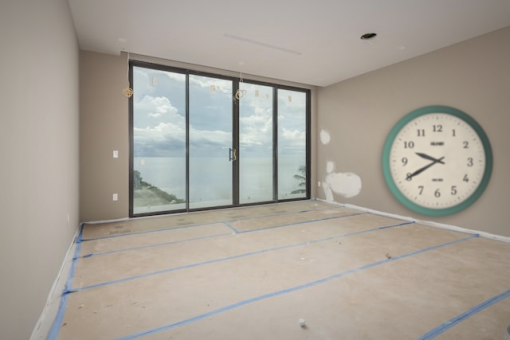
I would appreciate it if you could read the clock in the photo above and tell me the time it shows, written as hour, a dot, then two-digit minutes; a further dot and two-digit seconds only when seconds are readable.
9.40
